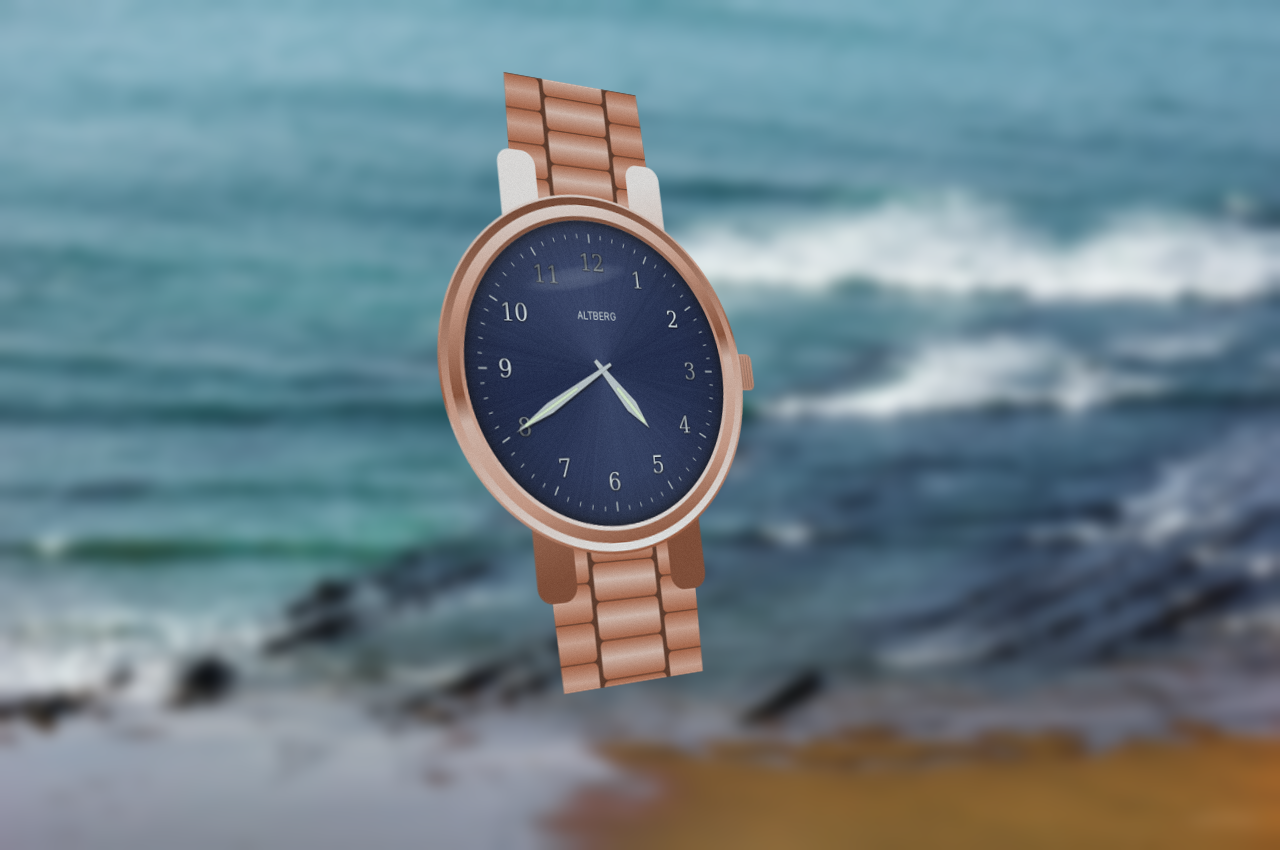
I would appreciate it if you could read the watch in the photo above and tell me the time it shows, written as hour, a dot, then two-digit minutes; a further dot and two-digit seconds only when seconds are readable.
4.40
